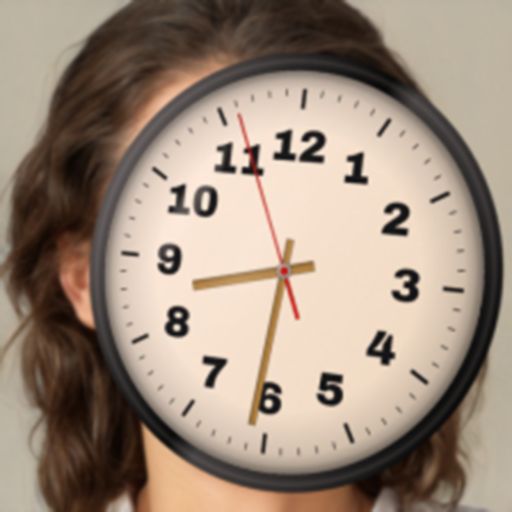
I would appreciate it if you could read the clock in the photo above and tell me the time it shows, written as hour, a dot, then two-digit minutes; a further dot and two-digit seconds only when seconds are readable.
8.30.56
